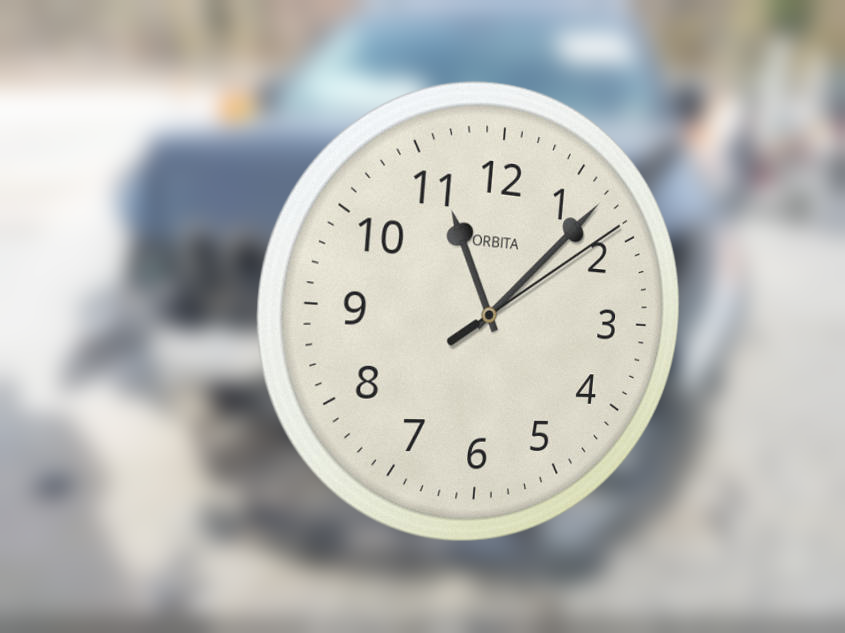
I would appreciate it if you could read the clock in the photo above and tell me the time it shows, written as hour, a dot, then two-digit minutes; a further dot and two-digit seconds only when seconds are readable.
11.07.09
